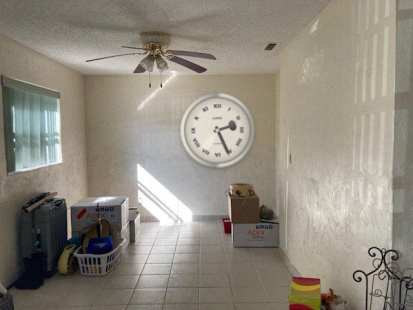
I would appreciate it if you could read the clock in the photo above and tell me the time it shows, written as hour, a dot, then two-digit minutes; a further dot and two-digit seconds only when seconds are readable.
2.26
